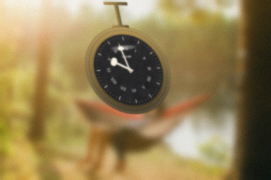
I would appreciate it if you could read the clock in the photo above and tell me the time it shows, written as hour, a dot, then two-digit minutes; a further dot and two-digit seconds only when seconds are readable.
9.58
